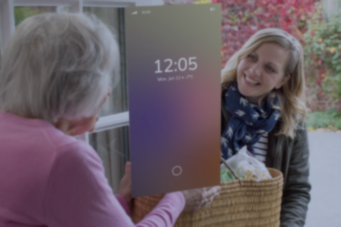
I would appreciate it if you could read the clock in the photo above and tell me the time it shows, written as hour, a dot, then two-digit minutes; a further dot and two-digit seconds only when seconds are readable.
12.05
